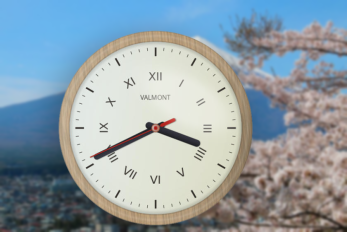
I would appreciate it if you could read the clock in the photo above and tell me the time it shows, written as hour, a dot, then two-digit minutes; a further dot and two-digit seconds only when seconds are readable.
3.40.41
